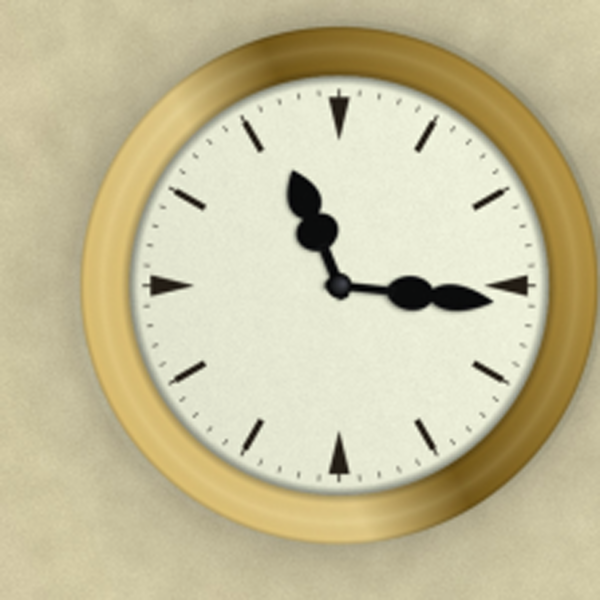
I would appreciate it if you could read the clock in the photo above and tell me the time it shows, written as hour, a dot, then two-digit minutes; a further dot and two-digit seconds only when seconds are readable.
11.16
